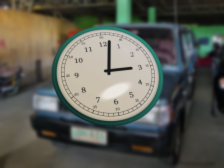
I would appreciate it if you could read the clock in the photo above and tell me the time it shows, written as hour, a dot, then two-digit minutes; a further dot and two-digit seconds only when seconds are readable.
3.02
